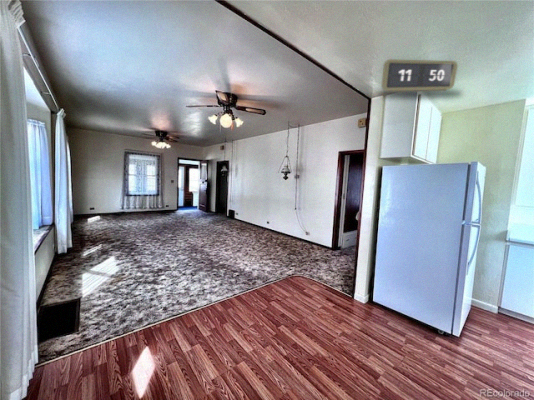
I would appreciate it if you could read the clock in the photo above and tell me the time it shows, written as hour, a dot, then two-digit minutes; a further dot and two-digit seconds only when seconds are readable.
11.50
